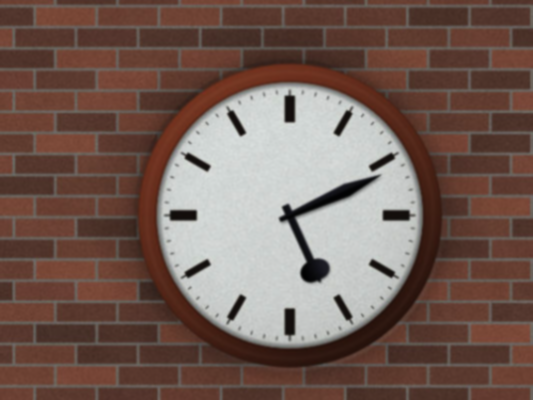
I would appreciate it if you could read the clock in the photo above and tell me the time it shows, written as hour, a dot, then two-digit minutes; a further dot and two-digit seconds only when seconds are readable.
5.11
